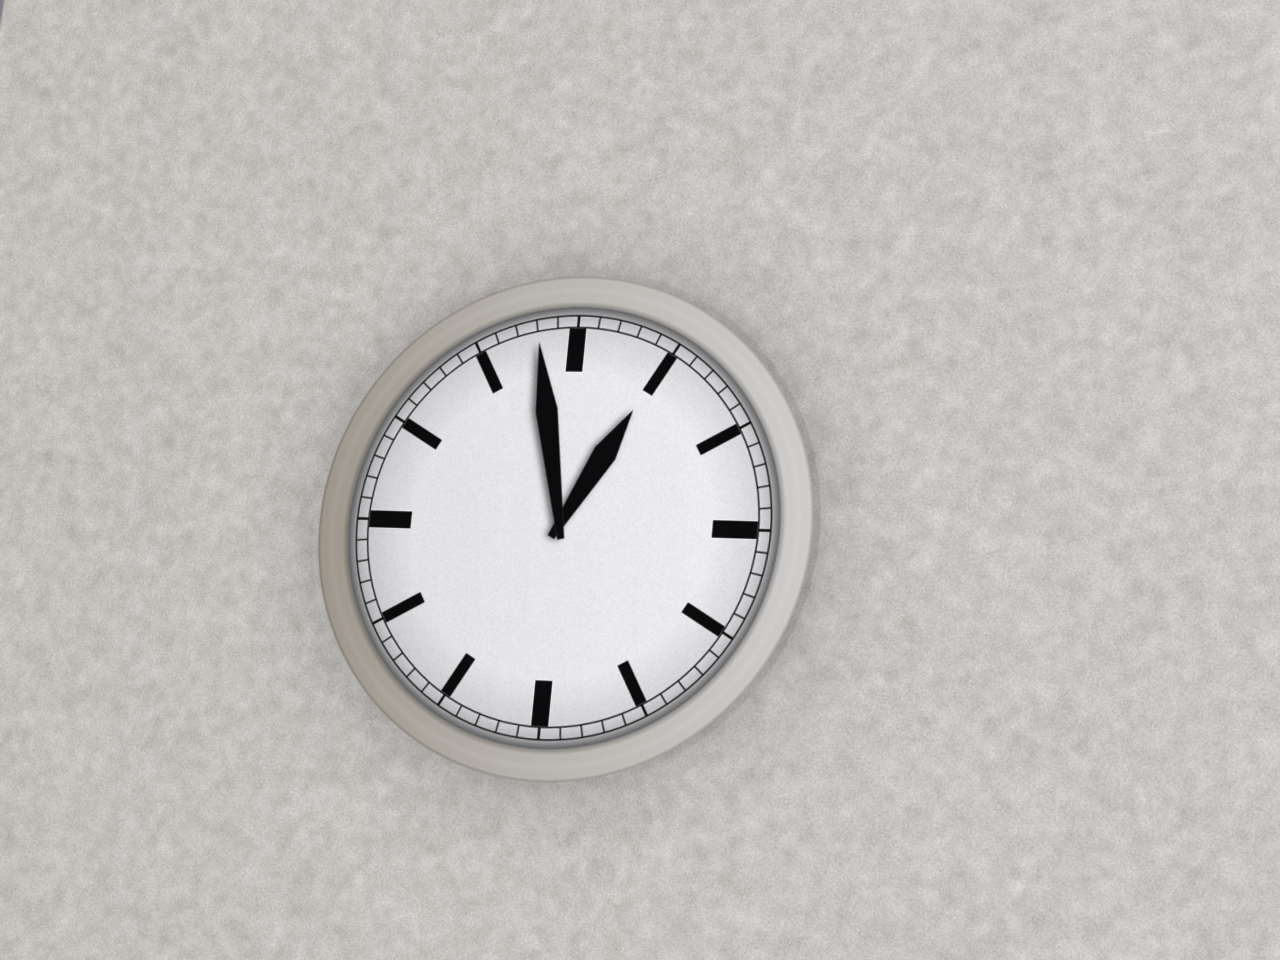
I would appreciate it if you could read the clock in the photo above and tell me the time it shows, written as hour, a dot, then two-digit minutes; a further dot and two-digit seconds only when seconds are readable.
12.58
